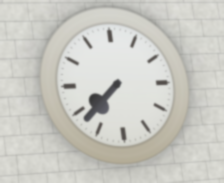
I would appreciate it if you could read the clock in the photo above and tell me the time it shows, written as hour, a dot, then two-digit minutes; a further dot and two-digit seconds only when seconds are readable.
7.38
